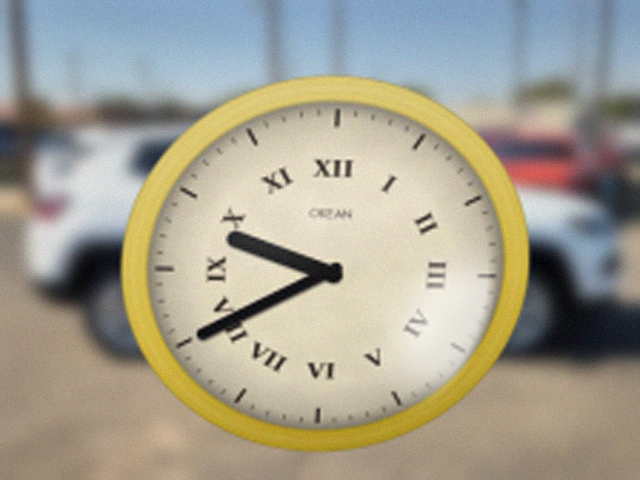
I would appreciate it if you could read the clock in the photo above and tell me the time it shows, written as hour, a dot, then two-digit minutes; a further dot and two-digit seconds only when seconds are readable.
9.40
